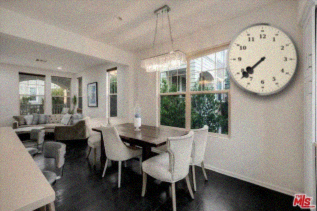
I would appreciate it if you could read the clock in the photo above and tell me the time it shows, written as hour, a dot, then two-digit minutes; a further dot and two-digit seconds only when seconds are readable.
7.38
